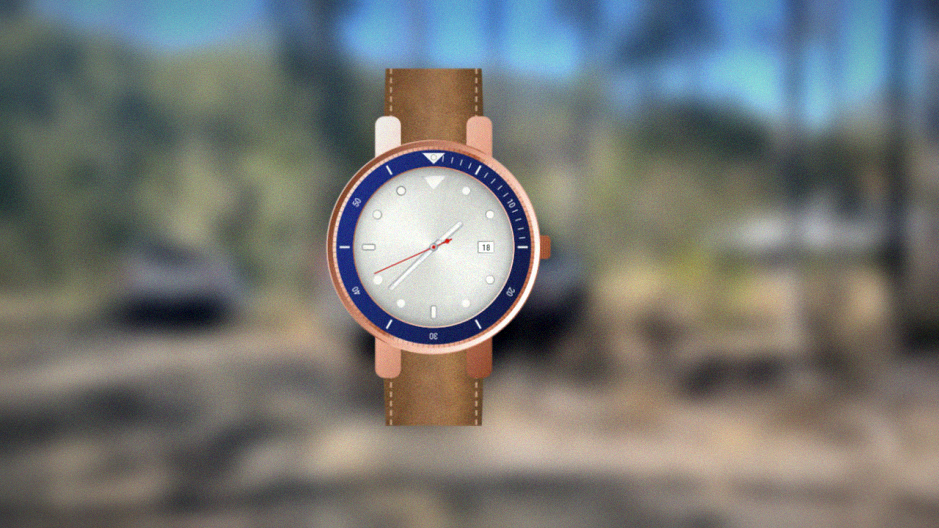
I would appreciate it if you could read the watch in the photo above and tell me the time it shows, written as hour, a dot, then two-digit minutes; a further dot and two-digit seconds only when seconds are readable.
1.37.41
